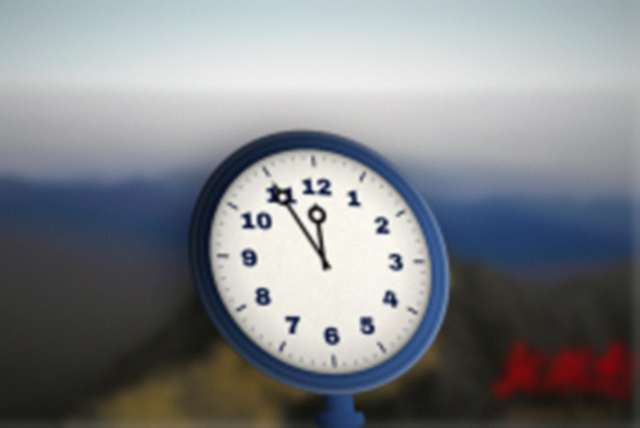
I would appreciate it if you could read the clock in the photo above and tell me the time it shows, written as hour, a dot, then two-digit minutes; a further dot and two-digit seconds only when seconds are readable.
11.55
